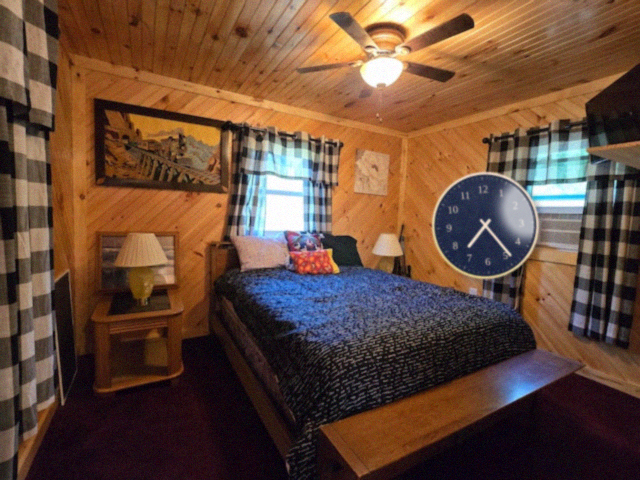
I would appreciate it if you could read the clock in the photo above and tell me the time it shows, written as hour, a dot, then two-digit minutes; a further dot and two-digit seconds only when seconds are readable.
7.24
